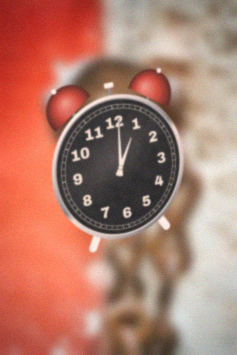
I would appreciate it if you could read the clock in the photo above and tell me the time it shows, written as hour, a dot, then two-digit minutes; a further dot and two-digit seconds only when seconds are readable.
1.01
